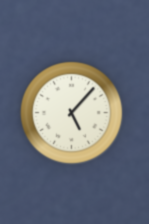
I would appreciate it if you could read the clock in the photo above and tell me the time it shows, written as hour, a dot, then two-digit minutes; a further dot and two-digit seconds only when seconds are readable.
5.07
